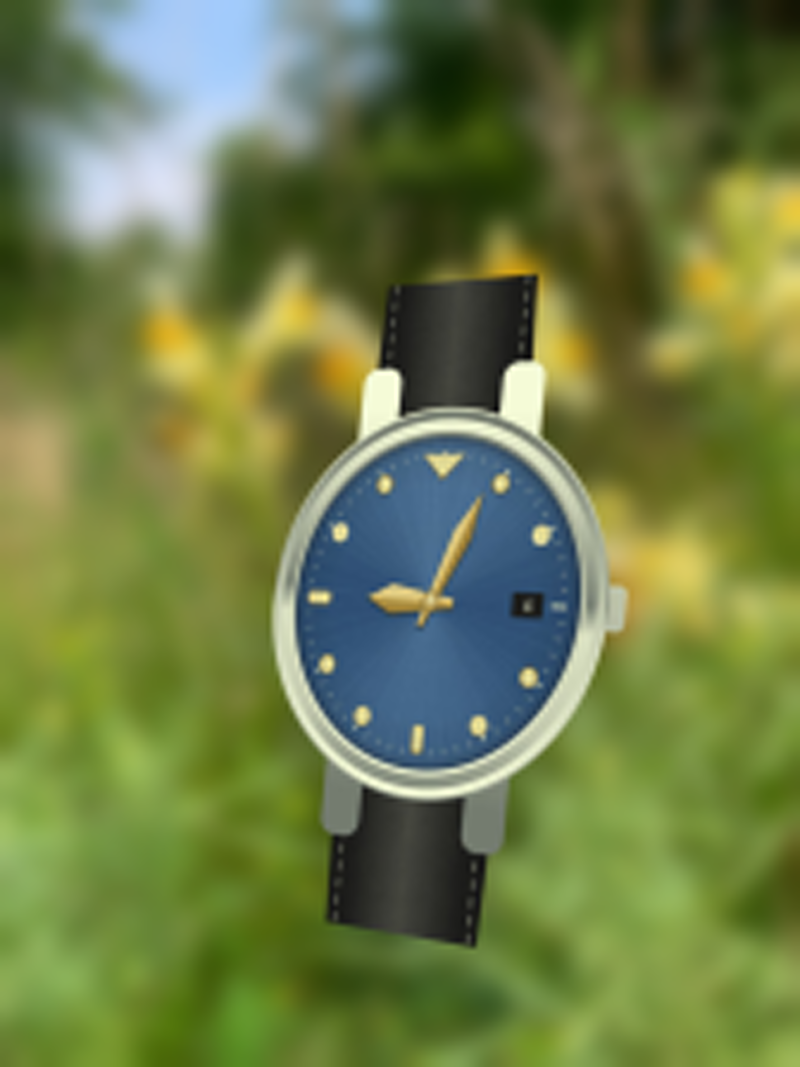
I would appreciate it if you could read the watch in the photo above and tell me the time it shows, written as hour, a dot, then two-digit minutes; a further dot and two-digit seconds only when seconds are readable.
9.04
